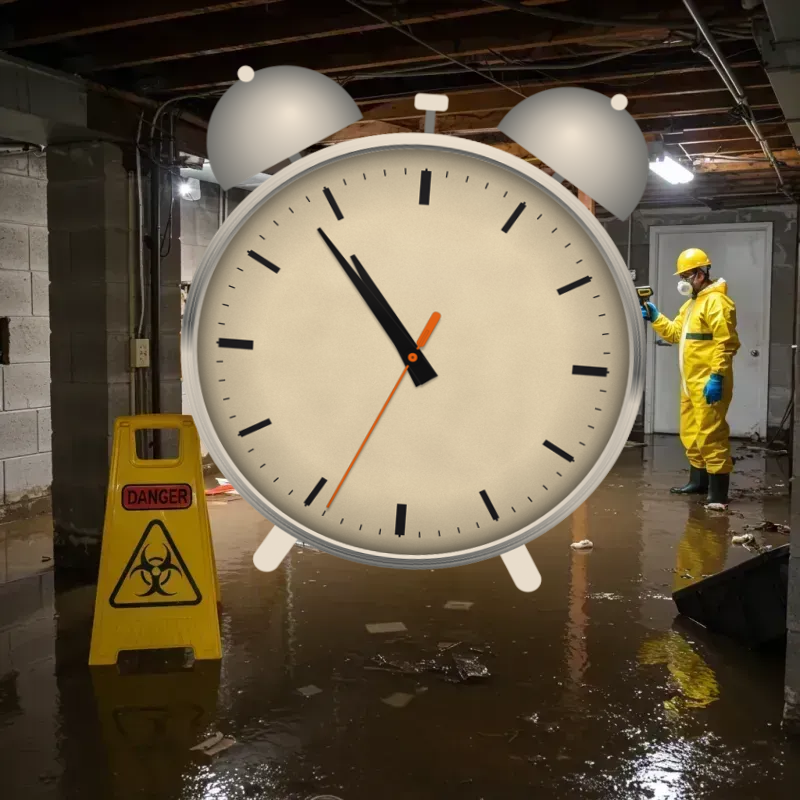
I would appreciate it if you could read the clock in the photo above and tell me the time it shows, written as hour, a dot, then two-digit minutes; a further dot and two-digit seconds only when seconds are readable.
10.53.34
